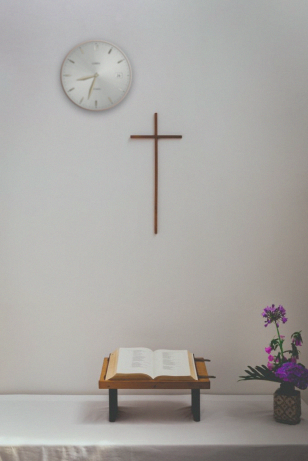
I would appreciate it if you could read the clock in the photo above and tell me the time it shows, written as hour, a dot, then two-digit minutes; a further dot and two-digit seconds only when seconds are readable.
8.33
